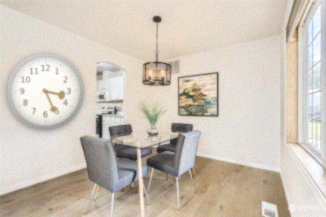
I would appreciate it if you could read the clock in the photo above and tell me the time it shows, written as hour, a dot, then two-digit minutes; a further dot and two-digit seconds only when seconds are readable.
3.26
